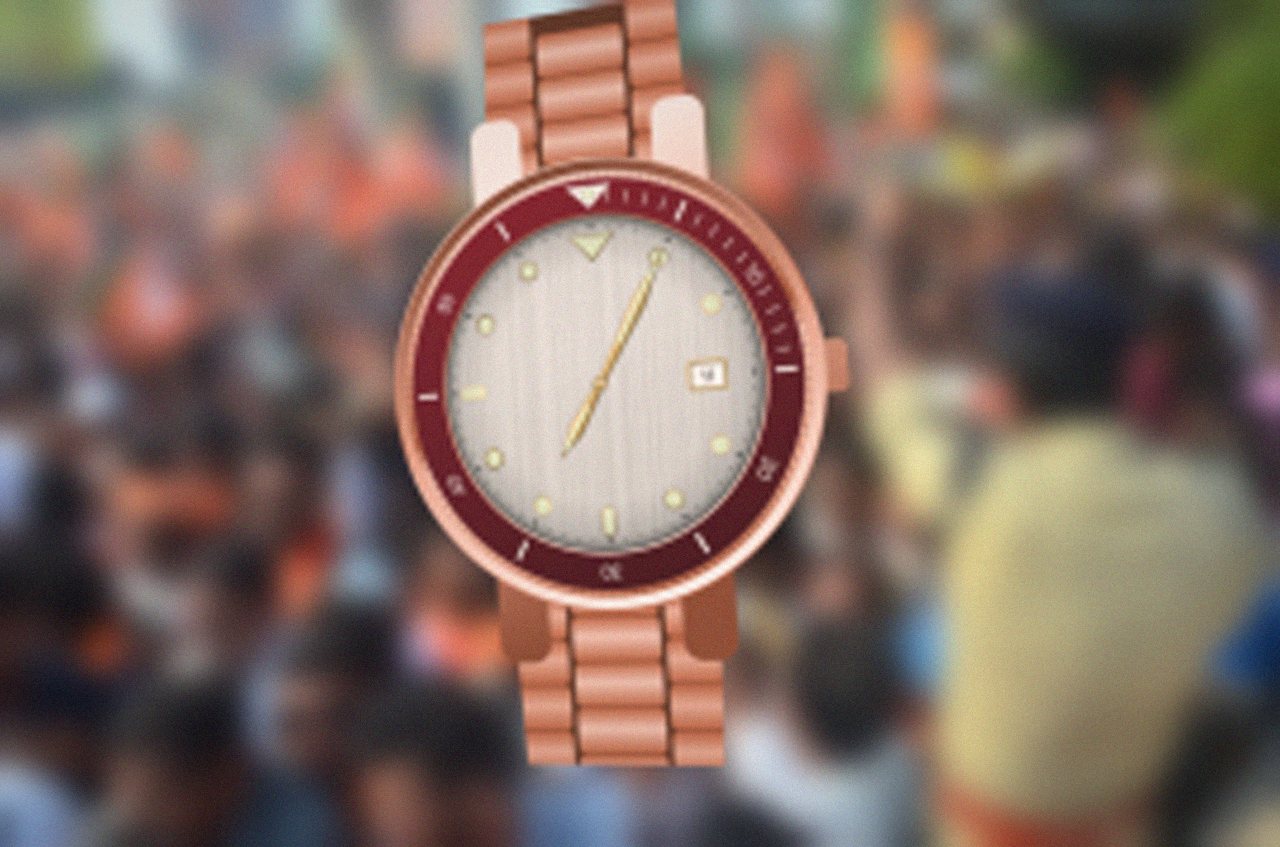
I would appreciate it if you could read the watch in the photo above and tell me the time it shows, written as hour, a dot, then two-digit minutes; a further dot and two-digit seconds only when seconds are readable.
7.05
